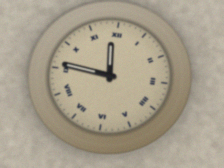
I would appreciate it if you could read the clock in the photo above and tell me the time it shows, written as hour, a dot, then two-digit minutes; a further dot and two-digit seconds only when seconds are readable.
11.46
